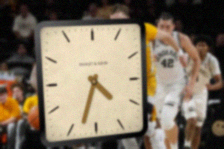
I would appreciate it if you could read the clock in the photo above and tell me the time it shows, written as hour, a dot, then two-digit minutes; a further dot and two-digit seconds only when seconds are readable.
4.33
